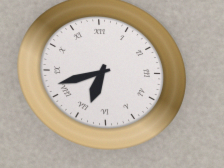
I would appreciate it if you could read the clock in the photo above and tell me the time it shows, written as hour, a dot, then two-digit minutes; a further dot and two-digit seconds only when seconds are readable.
6.42
